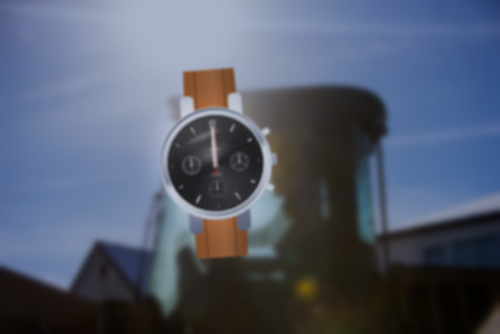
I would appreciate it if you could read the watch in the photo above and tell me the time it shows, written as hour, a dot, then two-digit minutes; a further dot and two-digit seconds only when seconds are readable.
12.00
